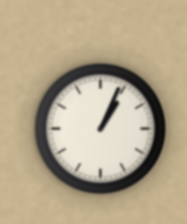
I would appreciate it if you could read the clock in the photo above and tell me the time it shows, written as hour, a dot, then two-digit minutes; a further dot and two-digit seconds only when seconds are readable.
1.04
